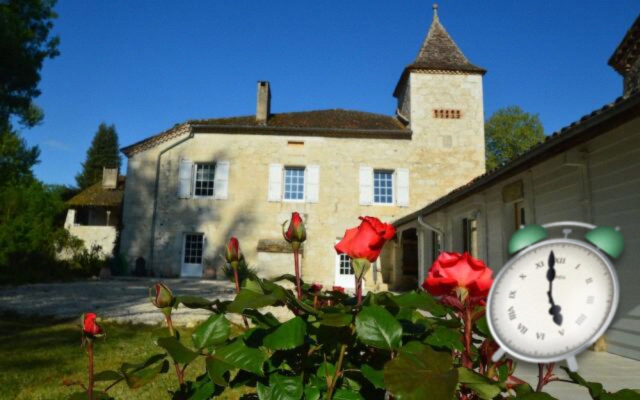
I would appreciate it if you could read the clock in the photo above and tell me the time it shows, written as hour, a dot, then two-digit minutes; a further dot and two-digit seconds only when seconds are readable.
4.58
